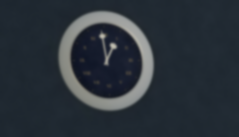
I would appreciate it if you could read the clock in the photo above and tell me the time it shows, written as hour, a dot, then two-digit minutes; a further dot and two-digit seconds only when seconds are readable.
12.59
